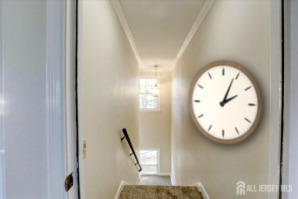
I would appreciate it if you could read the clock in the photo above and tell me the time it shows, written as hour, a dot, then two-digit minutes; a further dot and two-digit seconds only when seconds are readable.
2.04
